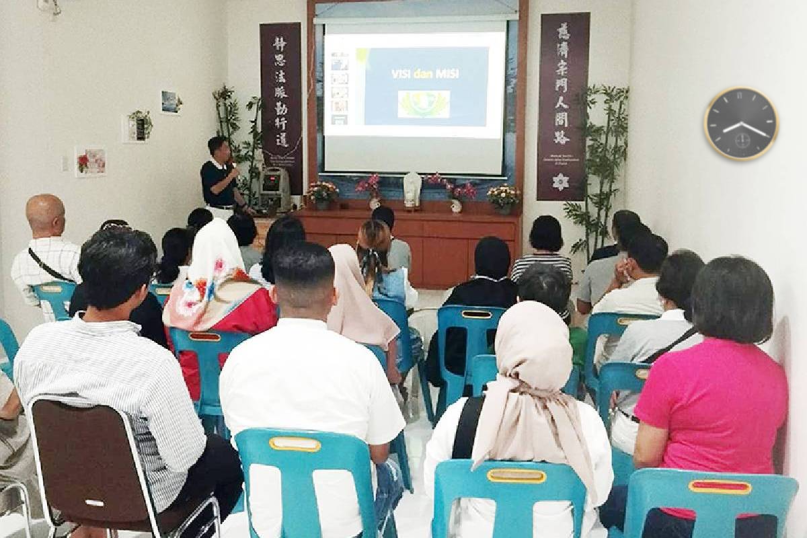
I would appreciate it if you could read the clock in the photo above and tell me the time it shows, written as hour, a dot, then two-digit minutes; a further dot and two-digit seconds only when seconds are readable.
8.20
